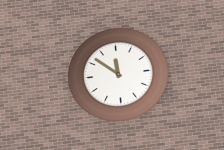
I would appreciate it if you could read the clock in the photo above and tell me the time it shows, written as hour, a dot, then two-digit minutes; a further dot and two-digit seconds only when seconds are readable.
11.52
